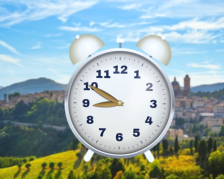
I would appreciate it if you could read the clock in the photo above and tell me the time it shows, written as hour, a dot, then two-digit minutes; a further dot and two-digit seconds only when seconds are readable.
8.50
